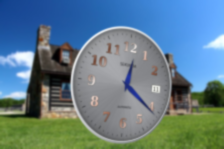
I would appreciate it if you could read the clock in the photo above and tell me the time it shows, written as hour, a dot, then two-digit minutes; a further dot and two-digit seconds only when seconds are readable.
12.21
